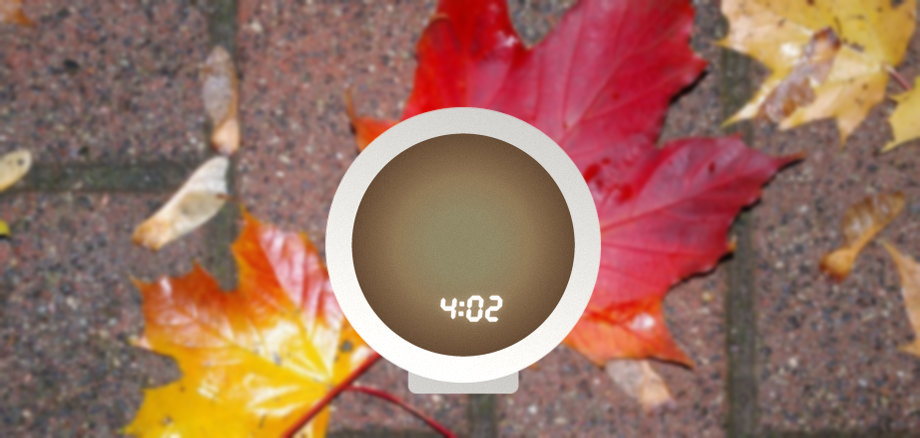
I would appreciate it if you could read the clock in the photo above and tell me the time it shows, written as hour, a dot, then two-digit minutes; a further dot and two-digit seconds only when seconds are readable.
4.02
